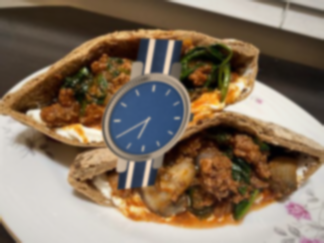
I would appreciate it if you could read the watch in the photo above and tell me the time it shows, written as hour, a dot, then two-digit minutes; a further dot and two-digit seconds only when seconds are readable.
6.40
